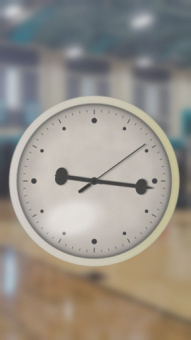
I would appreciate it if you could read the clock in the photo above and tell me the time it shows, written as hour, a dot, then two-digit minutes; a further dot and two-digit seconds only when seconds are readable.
9.16.09
